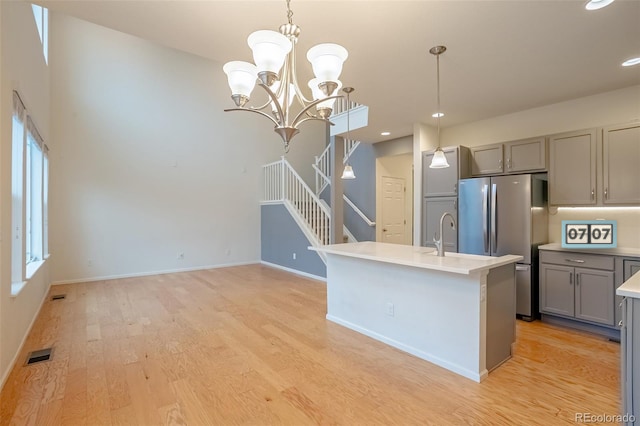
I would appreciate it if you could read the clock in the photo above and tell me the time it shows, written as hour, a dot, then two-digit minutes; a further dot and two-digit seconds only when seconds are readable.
7.07
